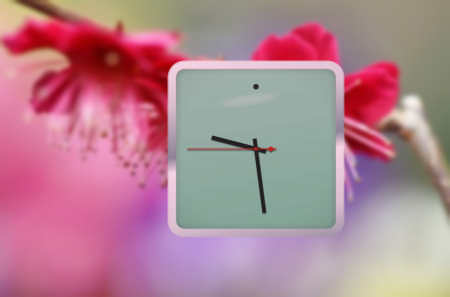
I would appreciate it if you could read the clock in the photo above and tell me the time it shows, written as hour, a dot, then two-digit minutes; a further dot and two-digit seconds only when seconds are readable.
9.28.45
